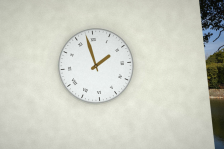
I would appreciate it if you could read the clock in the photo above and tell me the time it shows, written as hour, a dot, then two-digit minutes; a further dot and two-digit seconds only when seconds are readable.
1.58
